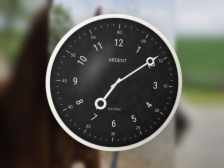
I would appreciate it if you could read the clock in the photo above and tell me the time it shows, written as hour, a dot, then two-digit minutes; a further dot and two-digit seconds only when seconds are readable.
7.09
